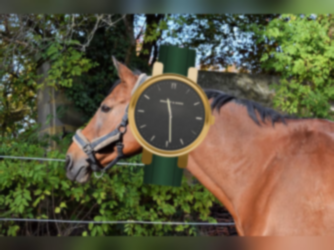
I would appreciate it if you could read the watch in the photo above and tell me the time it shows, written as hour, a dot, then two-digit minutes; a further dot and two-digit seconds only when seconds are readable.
11.29
